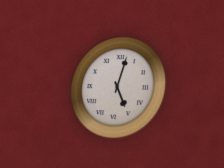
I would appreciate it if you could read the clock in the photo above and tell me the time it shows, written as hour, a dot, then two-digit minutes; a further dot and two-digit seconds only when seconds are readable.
5.02
